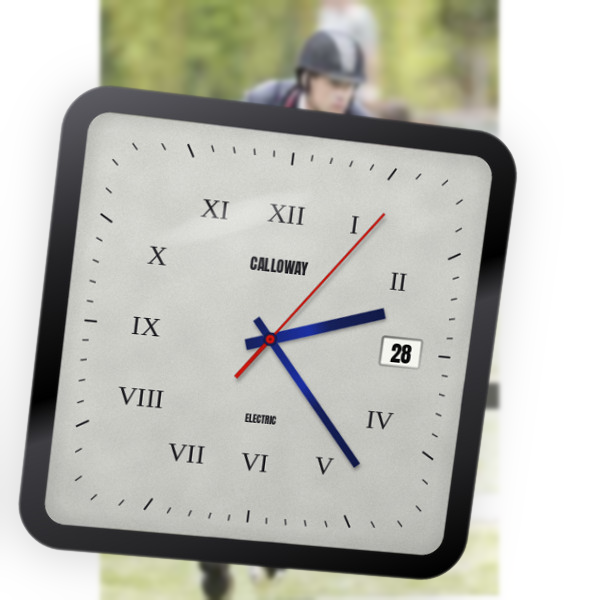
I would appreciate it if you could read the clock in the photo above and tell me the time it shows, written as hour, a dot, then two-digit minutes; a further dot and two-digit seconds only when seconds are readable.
2.23.06
